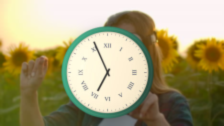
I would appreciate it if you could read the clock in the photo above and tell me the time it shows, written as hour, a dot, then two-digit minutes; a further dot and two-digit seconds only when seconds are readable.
6.56
